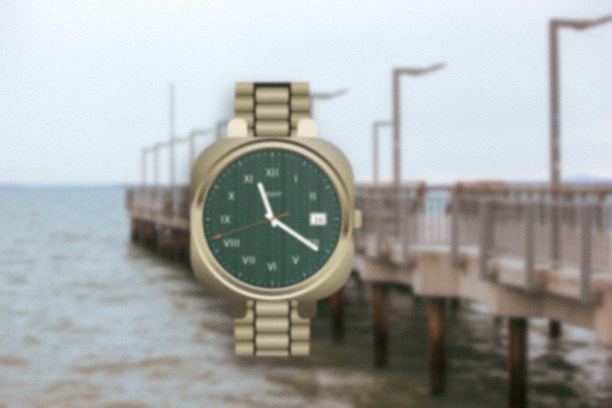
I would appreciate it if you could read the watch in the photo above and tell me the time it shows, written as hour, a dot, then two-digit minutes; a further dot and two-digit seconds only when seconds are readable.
11.20.42
